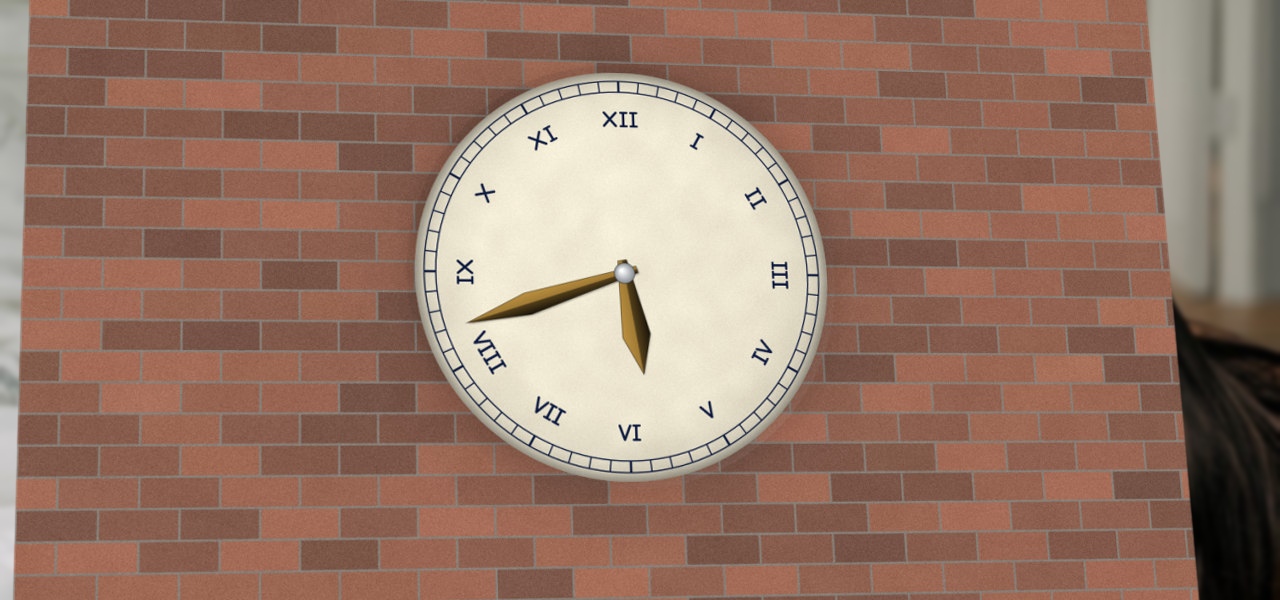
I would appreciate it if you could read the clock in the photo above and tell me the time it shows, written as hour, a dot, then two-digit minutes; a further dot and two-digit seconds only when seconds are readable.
5.42
